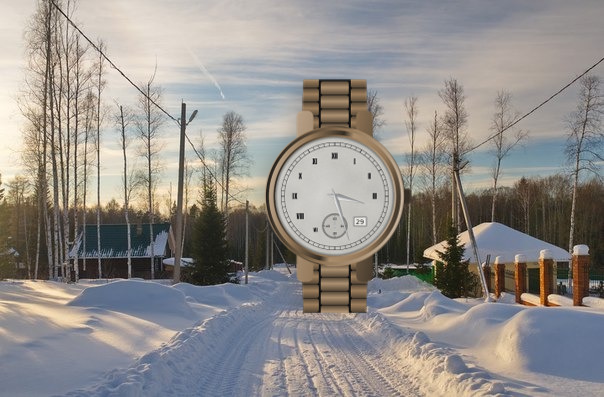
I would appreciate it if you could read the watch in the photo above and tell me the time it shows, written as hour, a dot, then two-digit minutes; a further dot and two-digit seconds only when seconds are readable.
3.27
